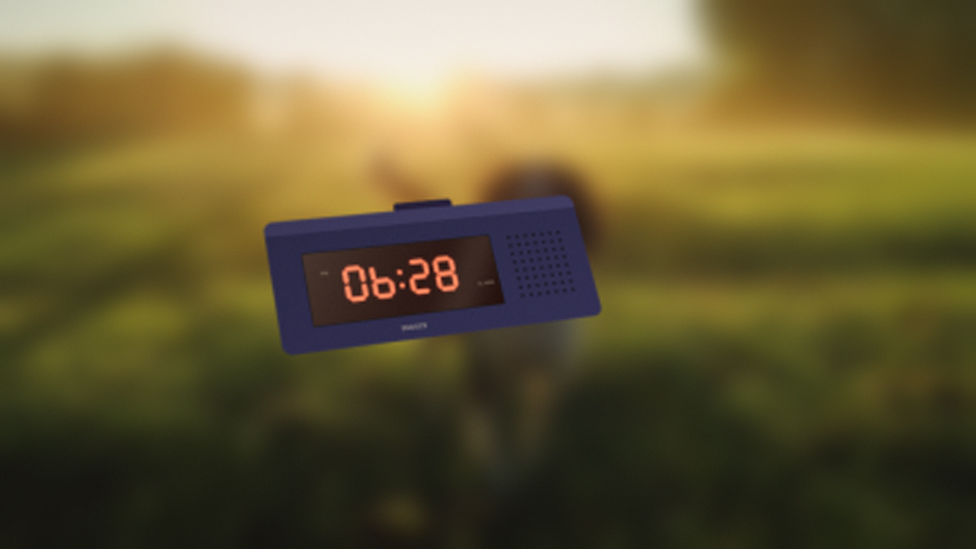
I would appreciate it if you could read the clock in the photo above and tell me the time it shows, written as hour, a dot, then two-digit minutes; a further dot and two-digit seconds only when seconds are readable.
6.28
